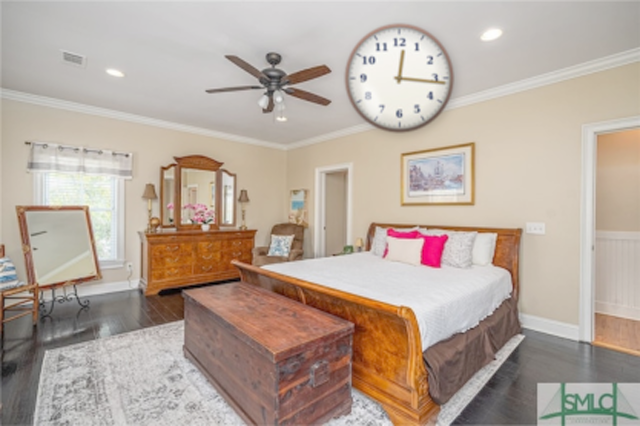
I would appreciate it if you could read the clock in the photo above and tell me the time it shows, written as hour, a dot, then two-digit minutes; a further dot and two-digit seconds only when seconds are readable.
12.16
